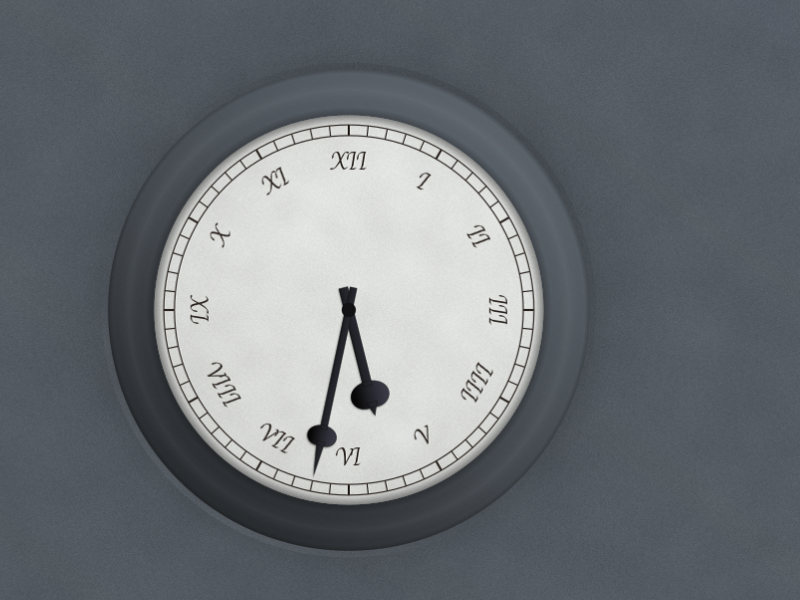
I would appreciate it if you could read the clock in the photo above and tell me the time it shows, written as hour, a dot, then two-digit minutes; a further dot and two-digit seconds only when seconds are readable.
5.32
